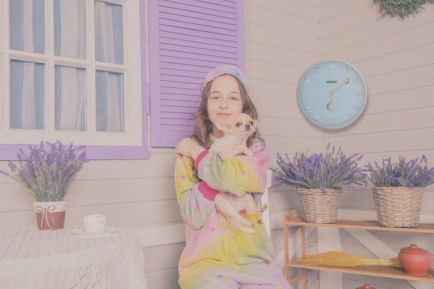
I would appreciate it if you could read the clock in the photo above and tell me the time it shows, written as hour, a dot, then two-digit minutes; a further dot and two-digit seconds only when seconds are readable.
6.08
